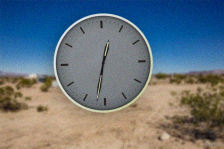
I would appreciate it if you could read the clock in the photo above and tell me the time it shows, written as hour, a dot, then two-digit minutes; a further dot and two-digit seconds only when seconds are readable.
12.32
